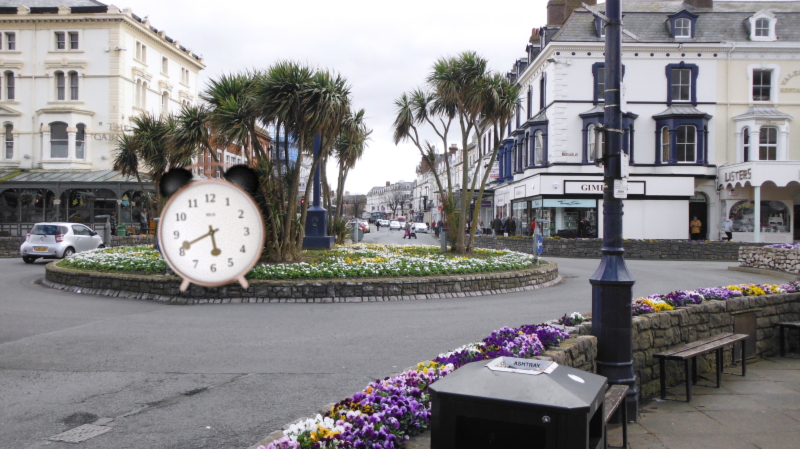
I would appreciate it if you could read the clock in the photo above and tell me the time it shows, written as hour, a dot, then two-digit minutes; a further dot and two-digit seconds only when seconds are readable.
5.41
